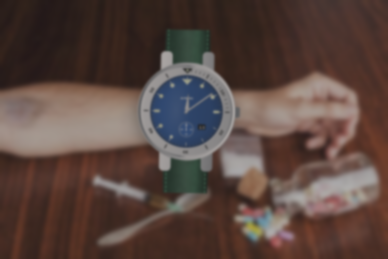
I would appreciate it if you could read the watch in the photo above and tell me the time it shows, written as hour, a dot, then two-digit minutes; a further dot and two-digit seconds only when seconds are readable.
12.09
